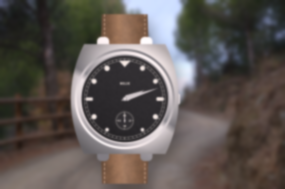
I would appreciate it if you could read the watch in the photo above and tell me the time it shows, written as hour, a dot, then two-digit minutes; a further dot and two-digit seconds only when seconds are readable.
2.12
